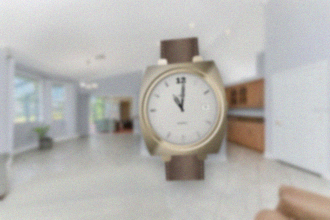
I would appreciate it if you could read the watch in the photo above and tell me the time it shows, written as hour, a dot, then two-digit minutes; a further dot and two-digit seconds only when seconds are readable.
11.01
